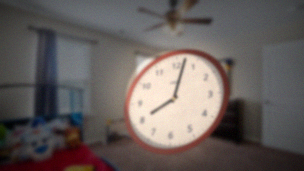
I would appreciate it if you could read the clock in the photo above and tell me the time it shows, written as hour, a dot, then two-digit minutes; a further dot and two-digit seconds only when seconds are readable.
8.02
